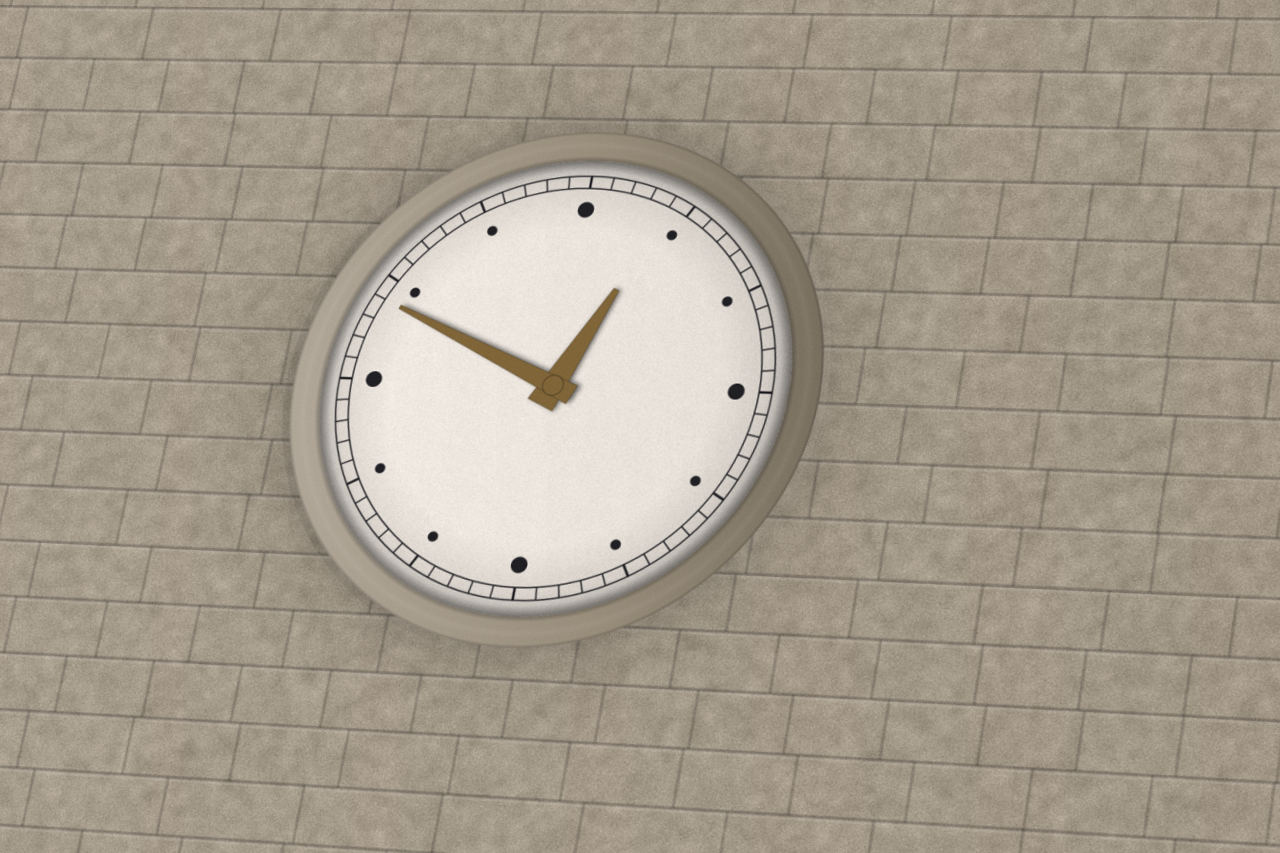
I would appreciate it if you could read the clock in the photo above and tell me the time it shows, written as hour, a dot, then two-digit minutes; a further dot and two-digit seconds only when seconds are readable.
12.49
